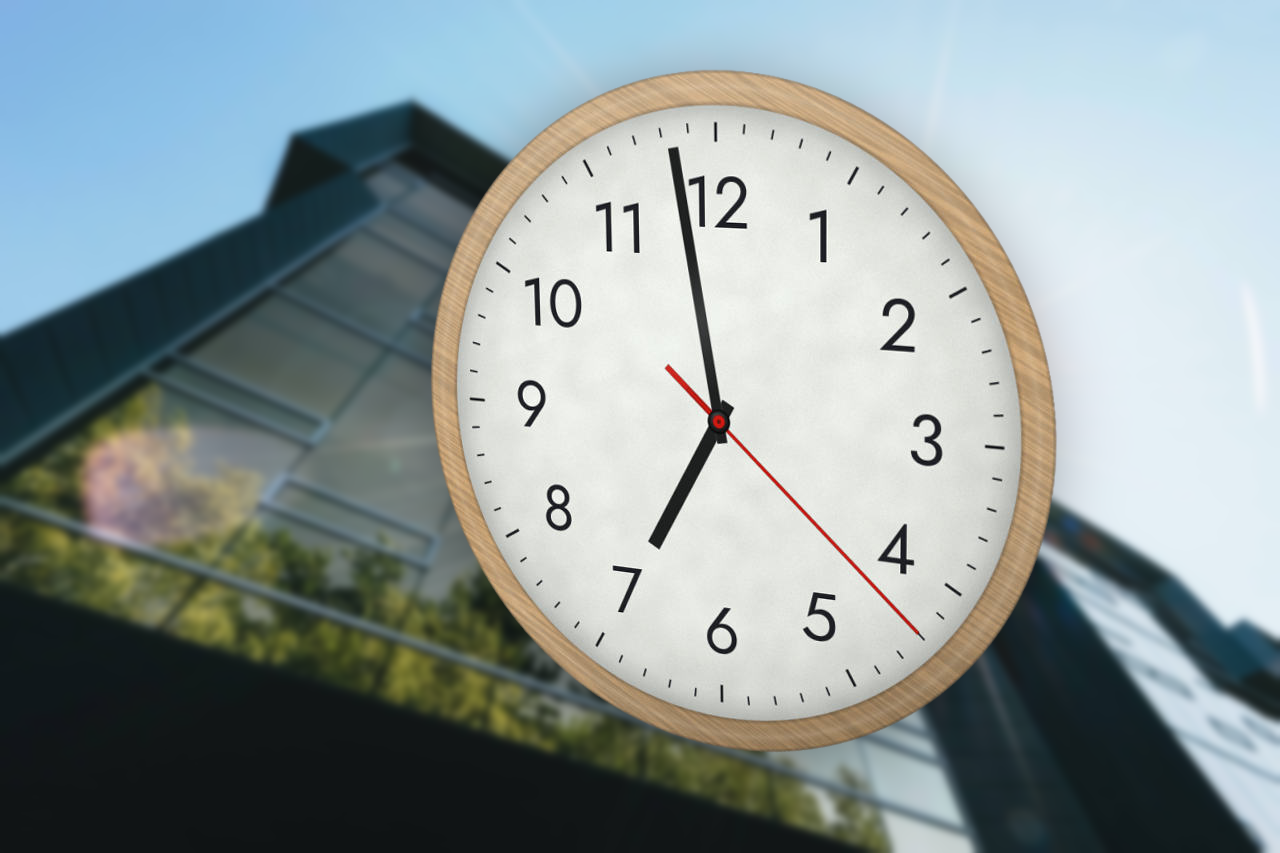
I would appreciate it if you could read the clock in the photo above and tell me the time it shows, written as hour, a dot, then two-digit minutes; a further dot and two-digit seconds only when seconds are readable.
6.58.22
